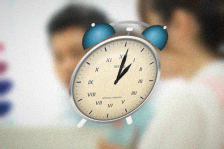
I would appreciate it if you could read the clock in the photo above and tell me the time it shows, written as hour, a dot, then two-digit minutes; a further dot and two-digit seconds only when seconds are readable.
1.01
